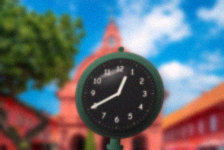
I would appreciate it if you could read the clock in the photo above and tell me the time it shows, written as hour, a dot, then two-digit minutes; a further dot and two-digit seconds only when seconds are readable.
12.40
